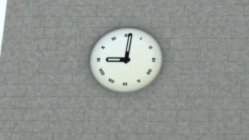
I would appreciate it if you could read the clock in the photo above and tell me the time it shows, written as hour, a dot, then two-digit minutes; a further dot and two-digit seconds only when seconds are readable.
9.01
